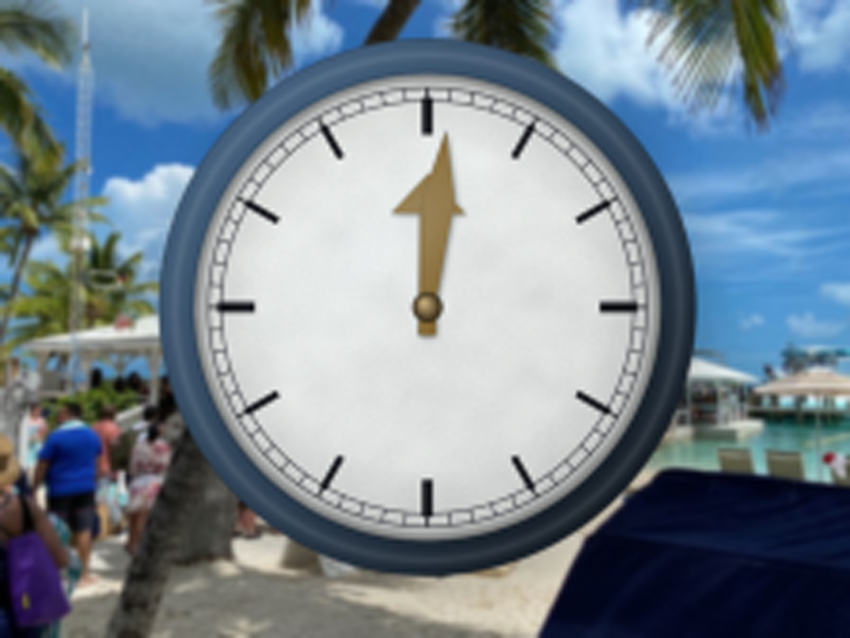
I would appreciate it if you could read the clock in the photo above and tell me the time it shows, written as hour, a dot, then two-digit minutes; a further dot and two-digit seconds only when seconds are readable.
12.01
